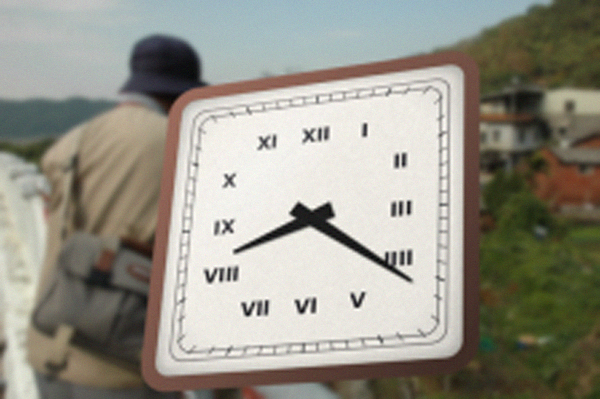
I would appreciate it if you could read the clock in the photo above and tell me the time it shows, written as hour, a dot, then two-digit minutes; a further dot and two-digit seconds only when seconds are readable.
8.21
